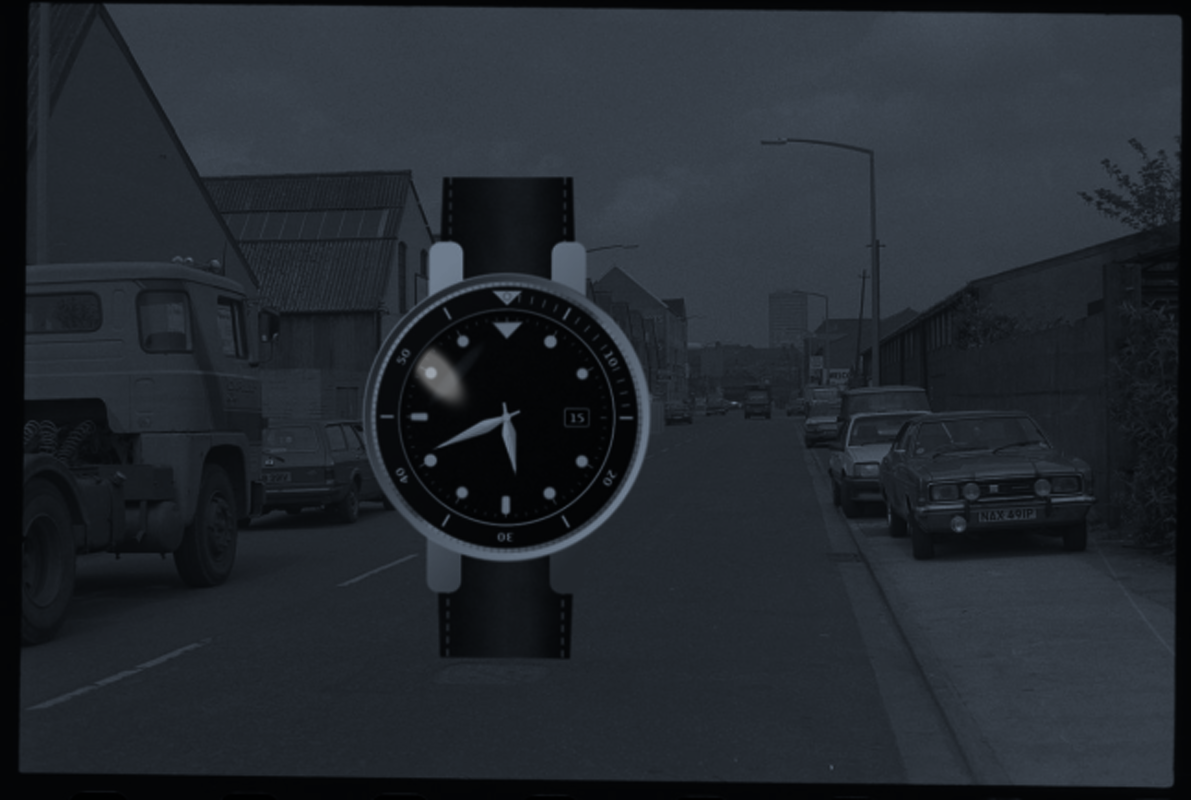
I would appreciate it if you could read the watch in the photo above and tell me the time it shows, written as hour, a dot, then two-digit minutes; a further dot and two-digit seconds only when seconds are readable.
5.41
